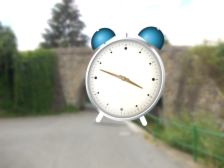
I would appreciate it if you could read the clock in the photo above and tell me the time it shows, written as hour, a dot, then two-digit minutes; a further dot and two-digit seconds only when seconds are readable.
3.48
